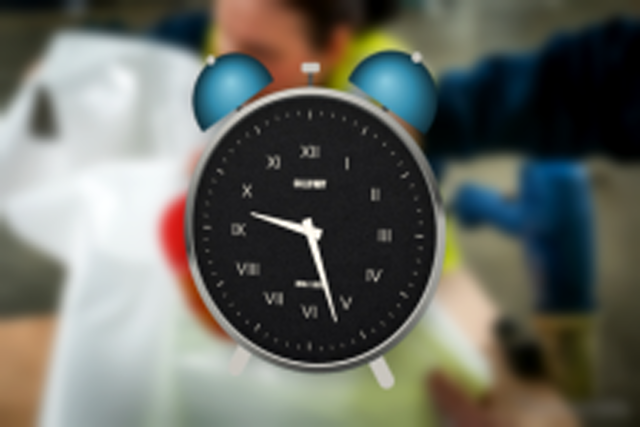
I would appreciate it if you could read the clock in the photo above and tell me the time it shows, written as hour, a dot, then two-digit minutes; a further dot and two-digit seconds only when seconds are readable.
9.27
